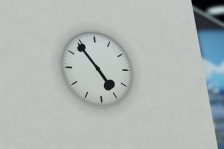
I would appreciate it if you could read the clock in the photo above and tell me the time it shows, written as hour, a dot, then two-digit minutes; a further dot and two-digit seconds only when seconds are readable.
4.54
